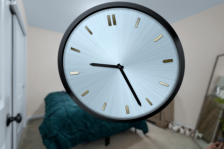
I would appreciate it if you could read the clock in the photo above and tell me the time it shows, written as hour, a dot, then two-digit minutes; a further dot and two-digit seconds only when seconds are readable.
9.27
